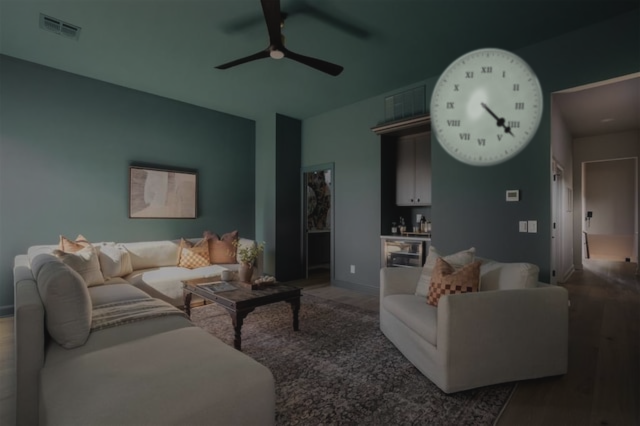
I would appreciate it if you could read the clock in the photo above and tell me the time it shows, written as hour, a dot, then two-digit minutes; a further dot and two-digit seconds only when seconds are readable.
4.22
